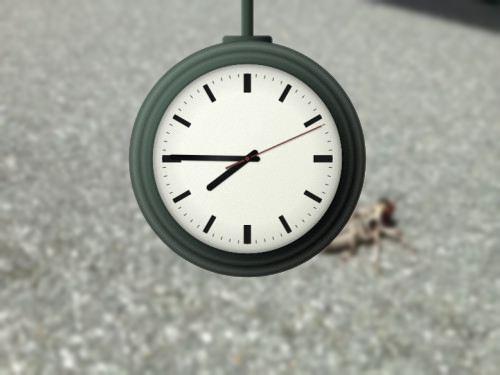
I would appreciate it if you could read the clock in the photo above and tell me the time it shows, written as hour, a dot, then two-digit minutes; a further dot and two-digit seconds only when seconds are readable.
7.45.11
